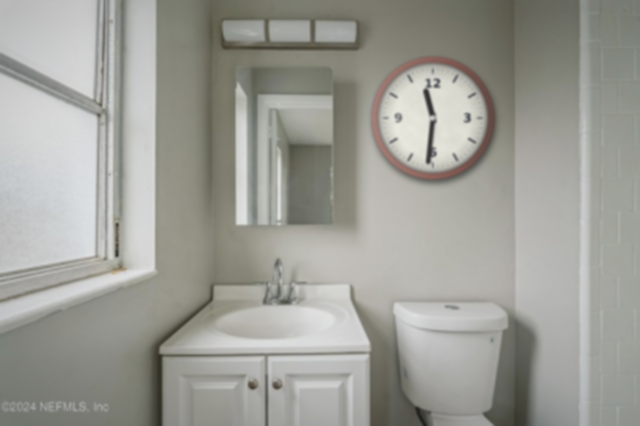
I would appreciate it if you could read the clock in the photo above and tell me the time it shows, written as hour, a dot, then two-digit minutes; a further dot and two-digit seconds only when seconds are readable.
11.31
